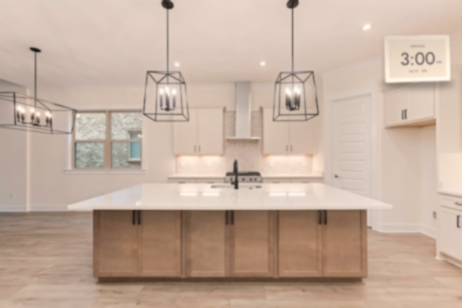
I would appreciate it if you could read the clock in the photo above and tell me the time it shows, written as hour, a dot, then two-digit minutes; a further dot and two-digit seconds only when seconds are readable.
3.00
